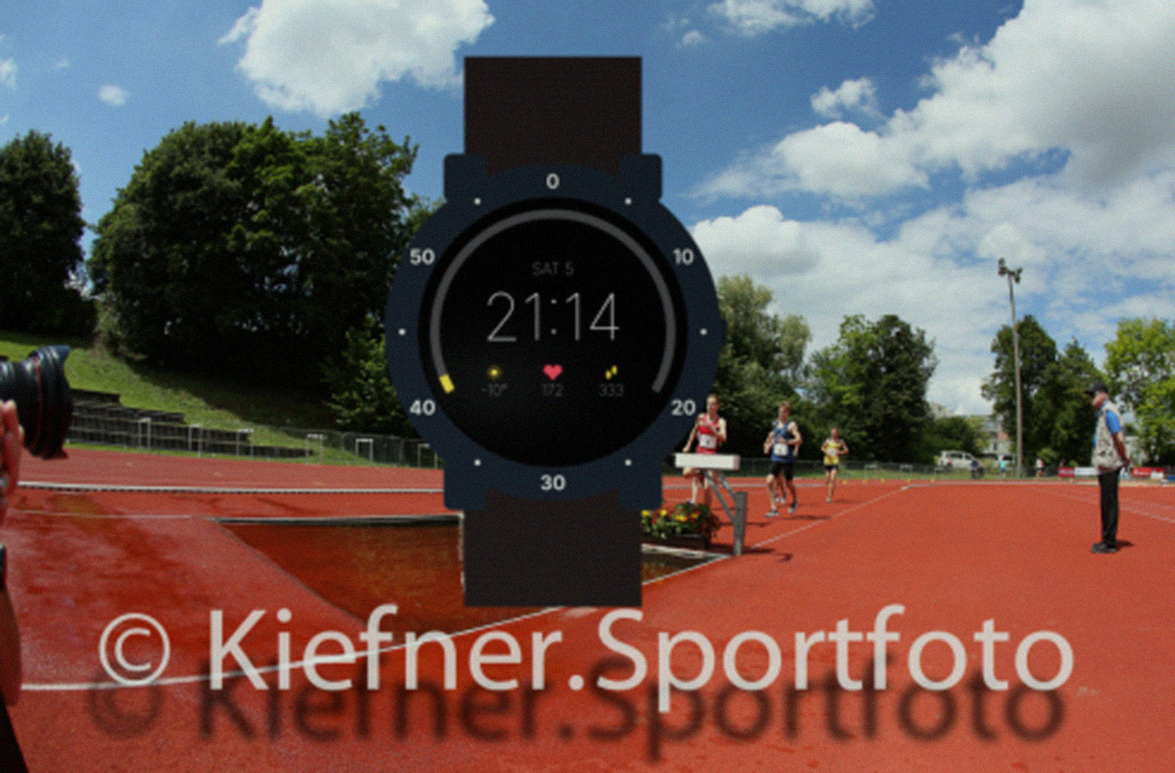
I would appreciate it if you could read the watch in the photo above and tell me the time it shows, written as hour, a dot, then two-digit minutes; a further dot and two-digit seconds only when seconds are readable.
21.14
